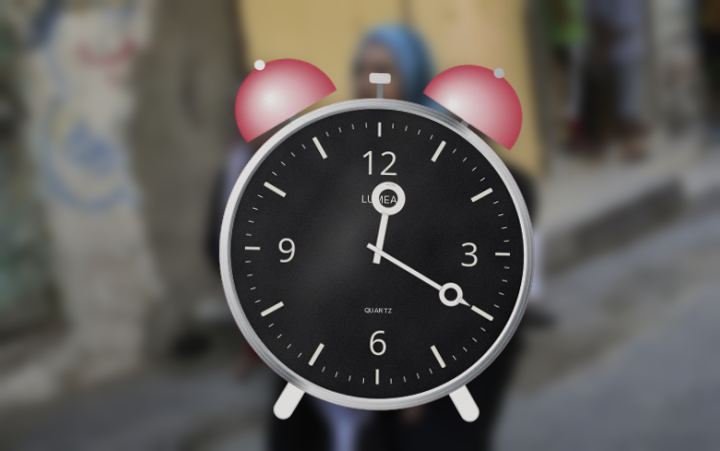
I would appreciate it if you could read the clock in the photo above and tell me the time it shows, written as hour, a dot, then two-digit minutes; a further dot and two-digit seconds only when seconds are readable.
12.20
